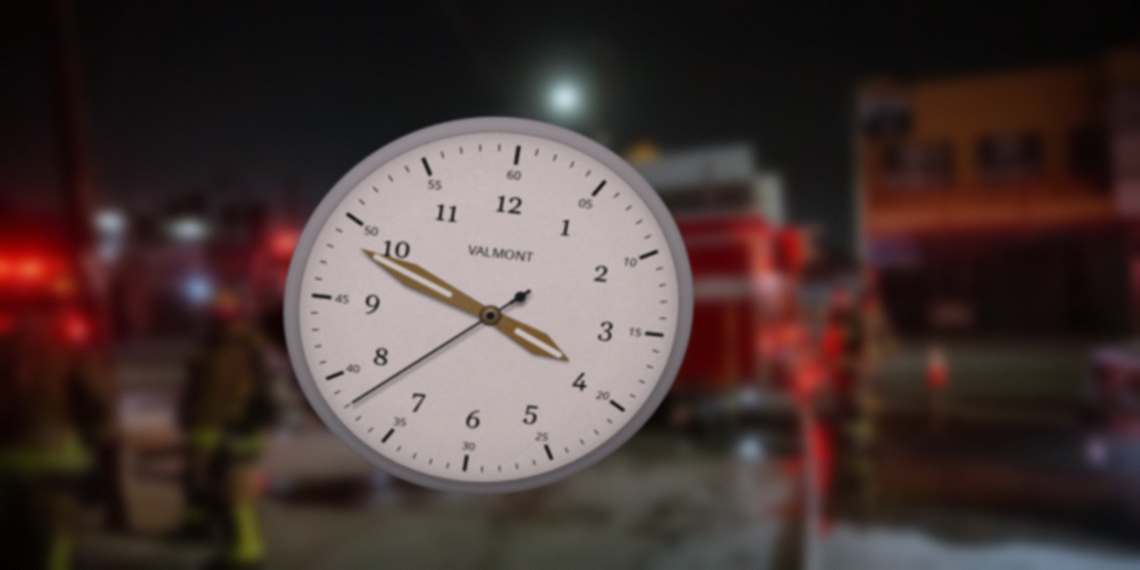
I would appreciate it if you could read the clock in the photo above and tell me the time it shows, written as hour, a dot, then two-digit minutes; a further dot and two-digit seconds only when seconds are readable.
3.48.38
